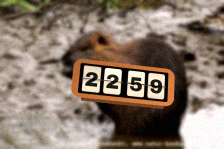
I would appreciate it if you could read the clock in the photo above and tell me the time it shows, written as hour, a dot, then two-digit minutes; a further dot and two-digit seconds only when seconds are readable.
22.59
